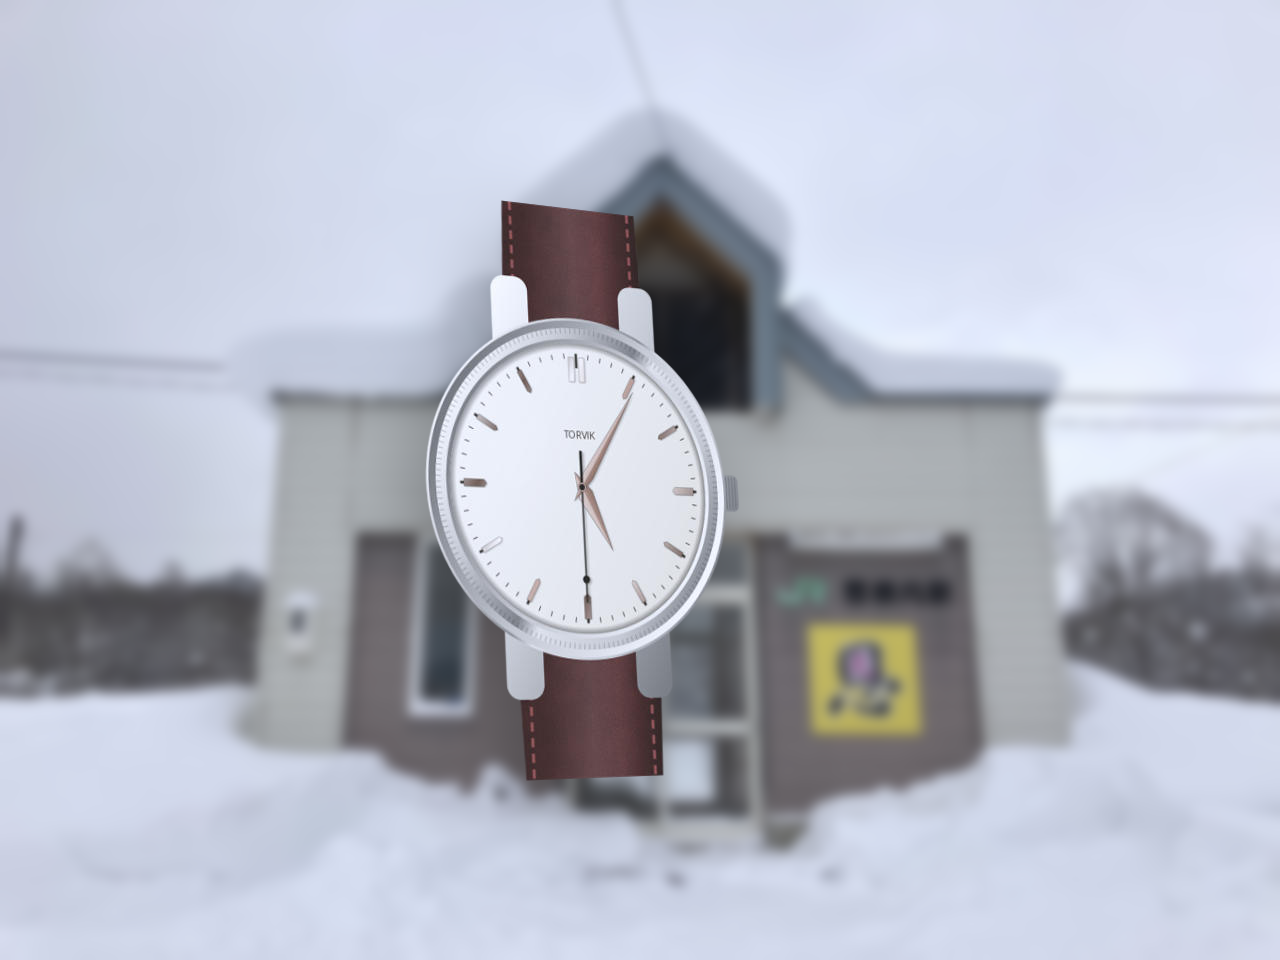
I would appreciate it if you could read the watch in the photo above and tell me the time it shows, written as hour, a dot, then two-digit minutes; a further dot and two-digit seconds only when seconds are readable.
5.05.30
